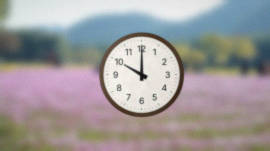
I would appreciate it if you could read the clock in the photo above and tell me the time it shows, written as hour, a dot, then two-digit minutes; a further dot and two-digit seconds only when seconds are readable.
10.00
